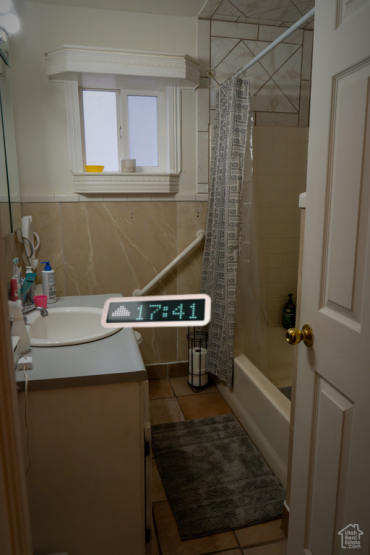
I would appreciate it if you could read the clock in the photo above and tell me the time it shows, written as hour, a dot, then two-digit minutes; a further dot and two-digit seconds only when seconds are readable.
17.41
